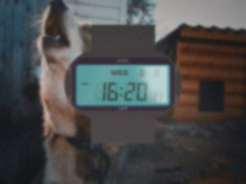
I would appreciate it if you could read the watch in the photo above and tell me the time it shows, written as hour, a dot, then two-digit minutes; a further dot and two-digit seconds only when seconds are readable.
16.20
